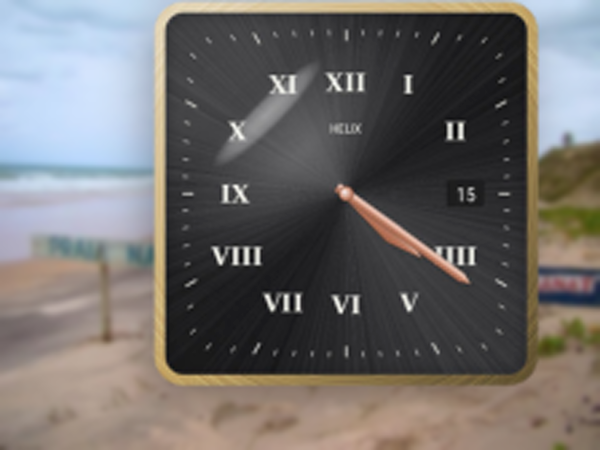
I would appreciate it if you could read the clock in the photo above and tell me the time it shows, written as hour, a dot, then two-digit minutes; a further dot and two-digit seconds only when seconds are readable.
4.21
